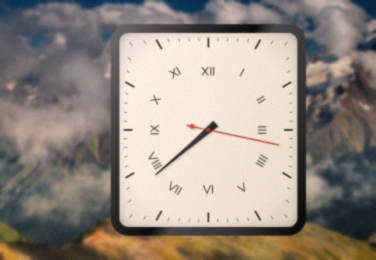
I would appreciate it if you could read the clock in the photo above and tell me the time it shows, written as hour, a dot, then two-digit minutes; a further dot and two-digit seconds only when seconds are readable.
7.38.17
